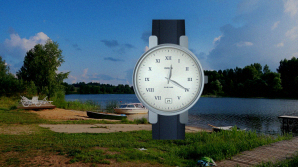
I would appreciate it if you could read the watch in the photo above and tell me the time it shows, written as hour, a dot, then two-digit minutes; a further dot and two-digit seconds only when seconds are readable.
12.20
